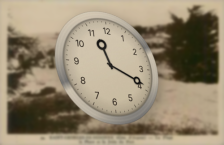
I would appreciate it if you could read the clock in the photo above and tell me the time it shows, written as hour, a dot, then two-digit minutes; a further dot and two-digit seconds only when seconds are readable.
11.19
